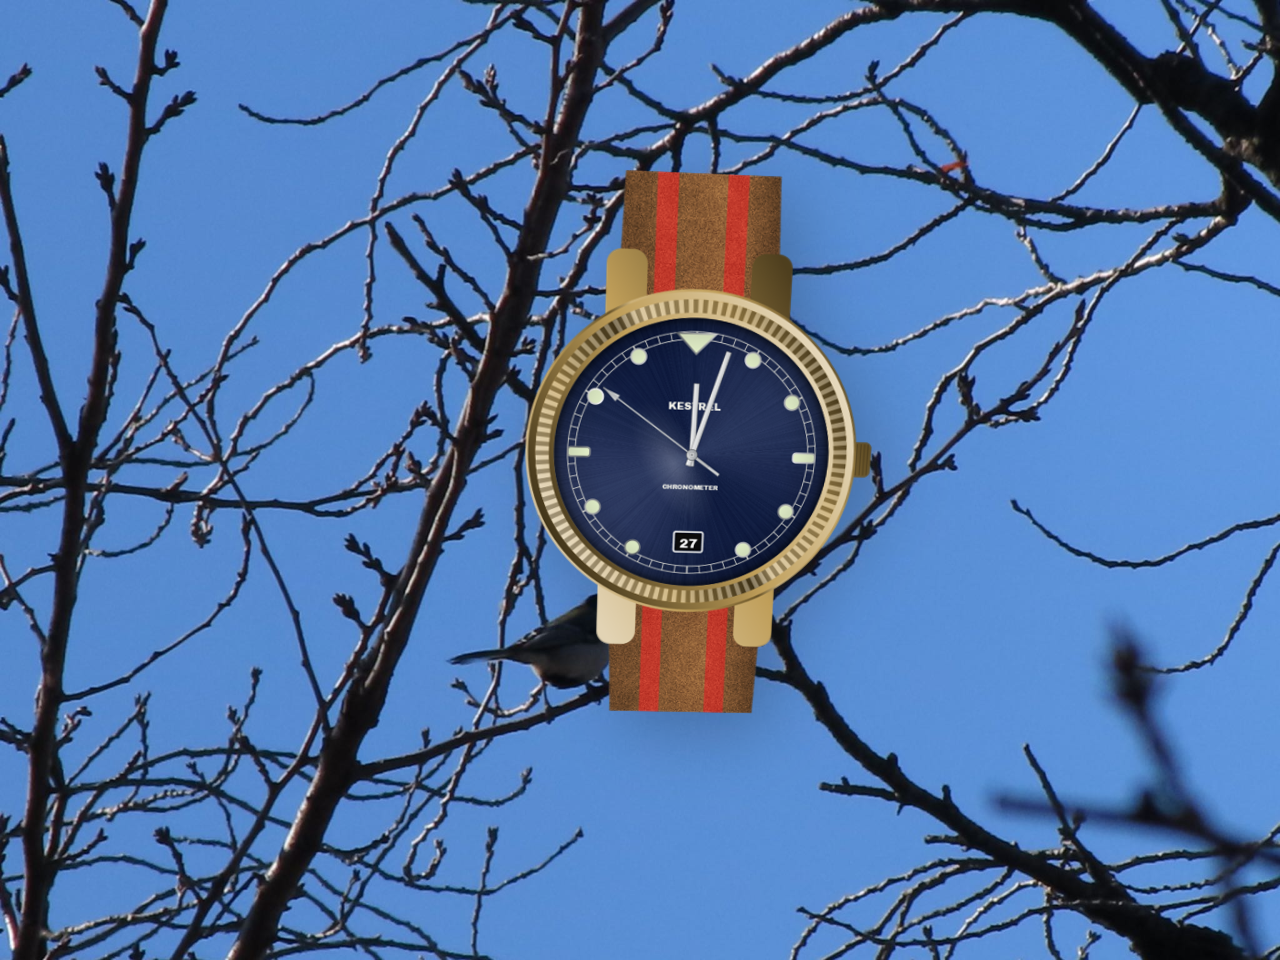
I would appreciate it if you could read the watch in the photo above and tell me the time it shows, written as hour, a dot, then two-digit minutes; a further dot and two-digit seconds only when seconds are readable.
12.02.51
